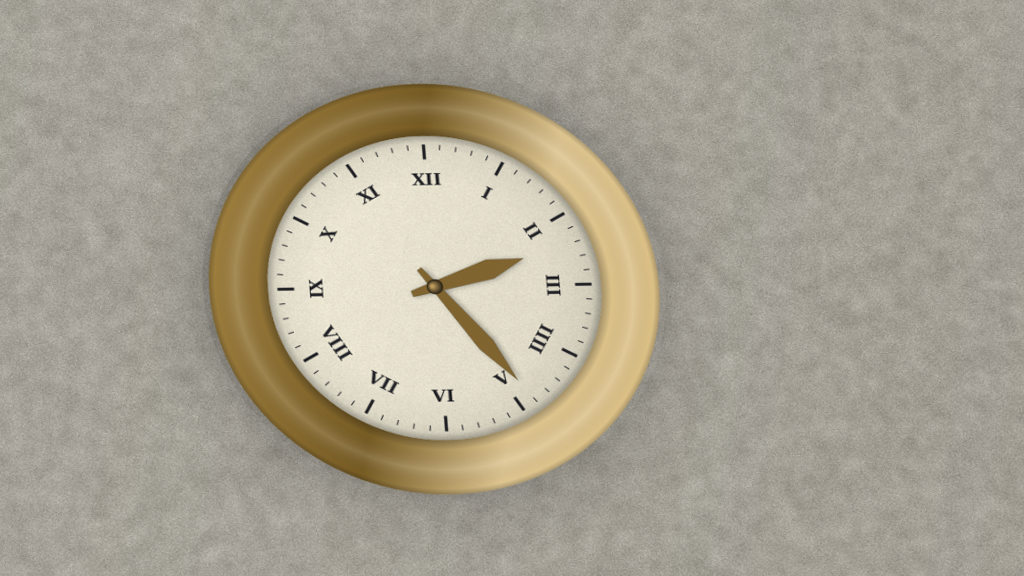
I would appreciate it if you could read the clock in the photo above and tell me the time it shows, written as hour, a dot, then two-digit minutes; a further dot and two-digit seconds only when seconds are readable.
2.24
